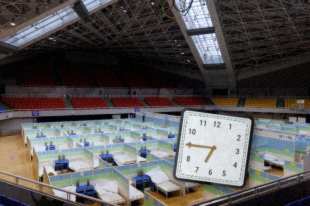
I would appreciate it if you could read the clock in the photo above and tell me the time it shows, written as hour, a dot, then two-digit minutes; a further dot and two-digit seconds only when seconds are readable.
6.45
